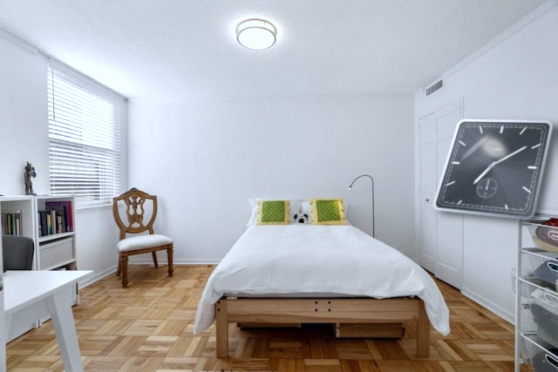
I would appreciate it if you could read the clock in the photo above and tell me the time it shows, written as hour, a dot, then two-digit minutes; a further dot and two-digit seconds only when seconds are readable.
7.09
